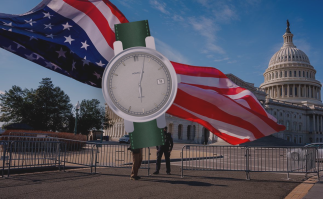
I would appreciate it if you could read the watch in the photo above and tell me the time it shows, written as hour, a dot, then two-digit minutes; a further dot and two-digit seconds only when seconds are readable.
6.03
